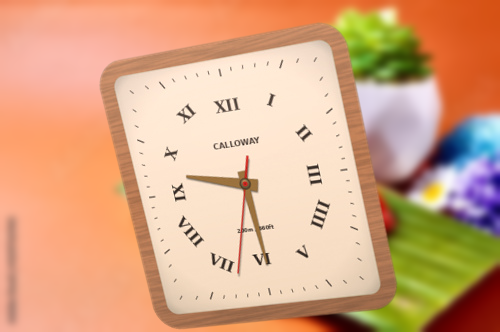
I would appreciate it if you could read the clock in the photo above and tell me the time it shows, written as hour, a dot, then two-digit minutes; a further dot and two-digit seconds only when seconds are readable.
9.29.33
